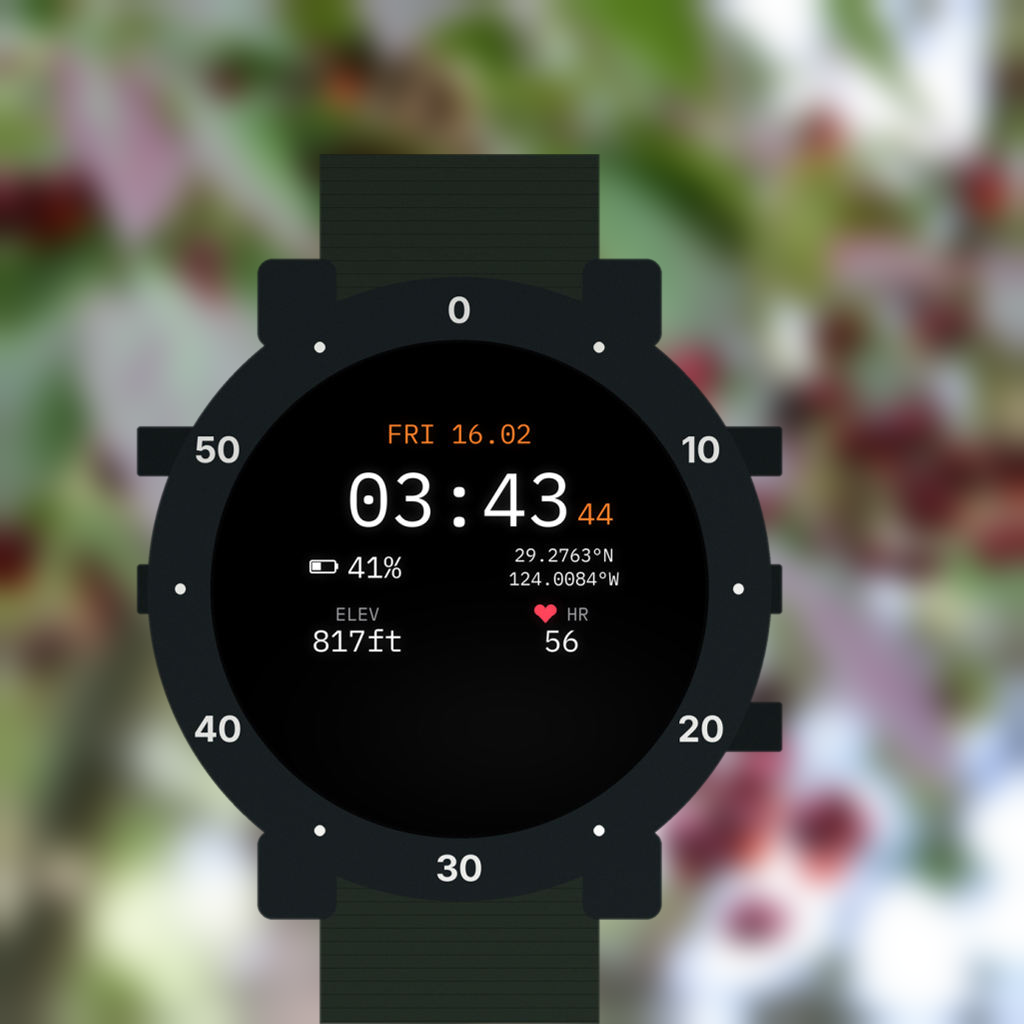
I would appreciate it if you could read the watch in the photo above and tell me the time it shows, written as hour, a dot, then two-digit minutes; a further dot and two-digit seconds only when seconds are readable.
3.43.44
